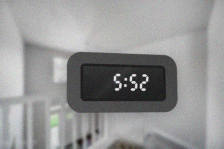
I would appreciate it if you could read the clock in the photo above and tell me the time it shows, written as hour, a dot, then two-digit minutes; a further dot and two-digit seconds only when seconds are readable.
5.52
